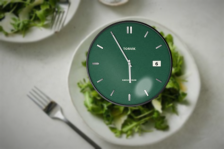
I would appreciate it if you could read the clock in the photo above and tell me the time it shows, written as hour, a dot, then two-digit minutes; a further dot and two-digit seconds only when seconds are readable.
5.55
